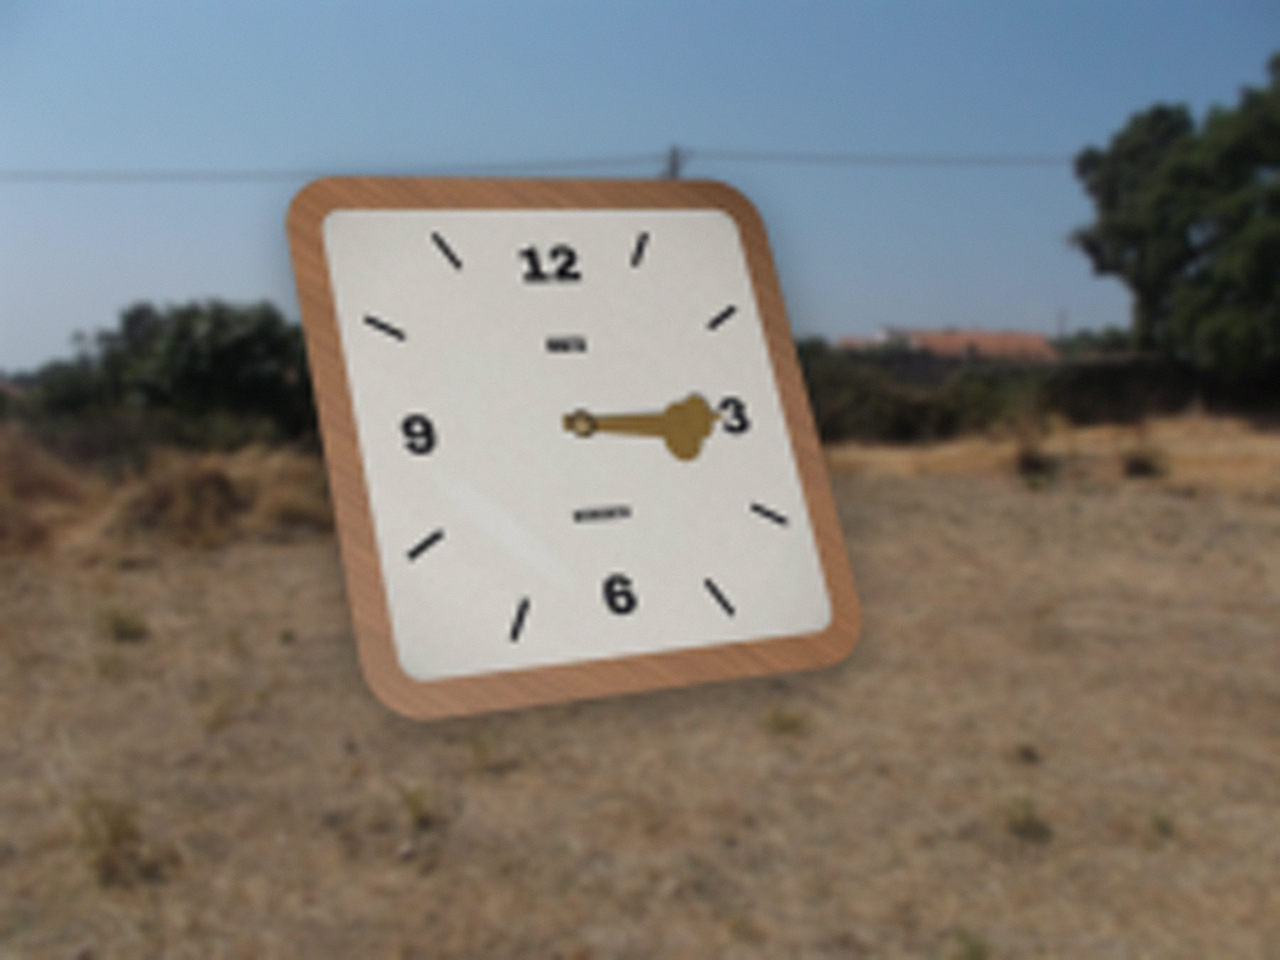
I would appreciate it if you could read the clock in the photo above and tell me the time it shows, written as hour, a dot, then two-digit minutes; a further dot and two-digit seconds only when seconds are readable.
3.15
